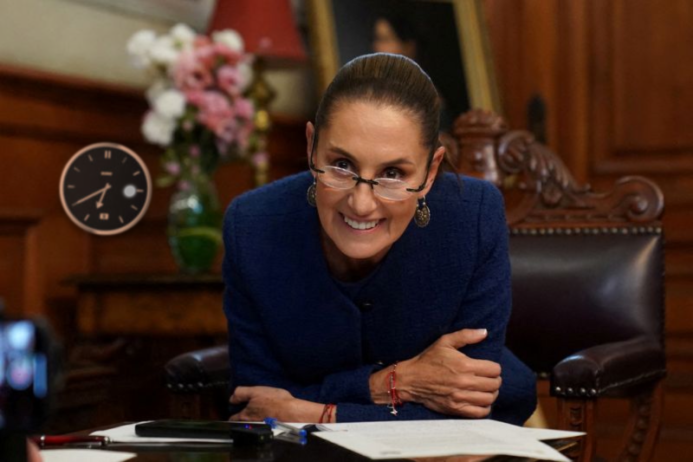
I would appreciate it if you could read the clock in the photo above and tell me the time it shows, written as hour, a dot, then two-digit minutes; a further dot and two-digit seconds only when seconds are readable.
6.40
